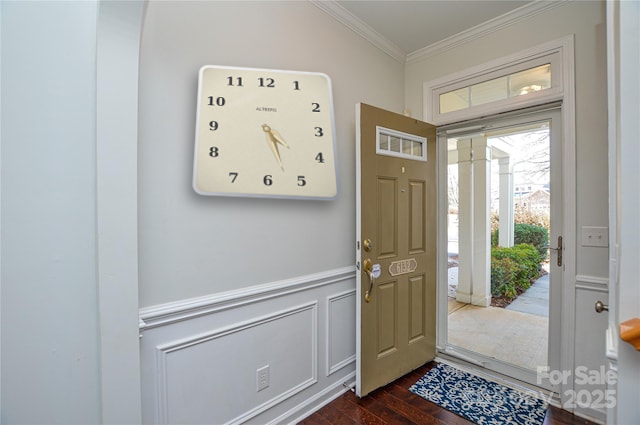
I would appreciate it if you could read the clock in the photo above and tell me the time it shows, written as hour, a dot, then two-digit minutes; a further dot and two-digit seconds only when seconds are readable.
4.27
